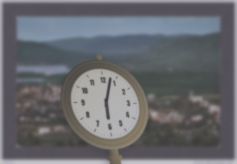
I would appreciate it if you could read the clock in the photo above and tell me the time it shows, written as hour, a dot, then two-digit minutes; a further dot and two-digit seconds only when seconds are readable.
6.03
